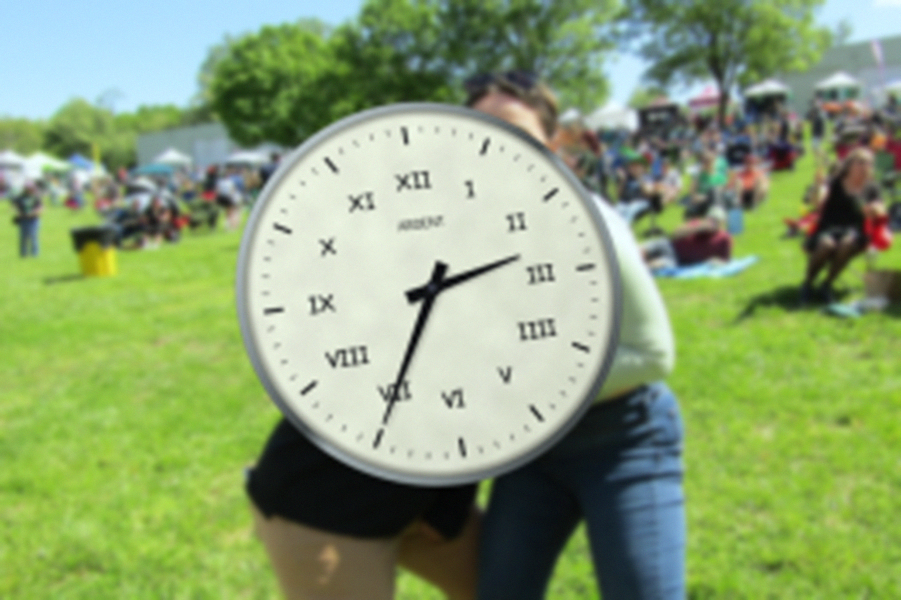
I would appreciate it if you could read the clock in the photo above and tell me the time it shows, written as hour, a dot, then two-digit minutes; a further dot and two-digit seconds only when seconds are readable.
2.35
